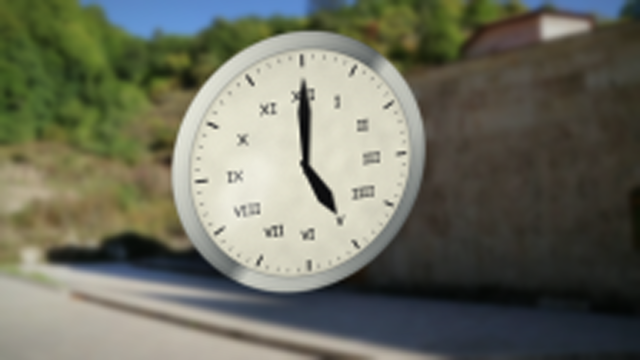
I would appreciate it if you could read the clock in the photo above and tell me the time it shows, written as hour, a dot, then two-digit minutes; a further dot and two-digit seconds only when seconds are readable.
5.00
